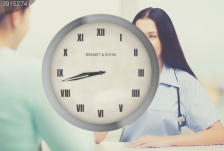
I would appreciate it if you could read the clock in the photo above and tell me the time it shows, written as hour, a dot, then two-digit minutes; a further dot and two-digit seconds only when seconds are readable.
8.43
